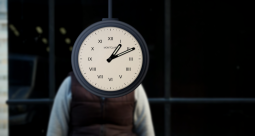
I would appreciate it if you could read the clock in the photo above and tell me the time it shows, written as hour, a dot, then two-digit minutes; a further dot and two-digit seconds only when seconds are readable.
1.11
